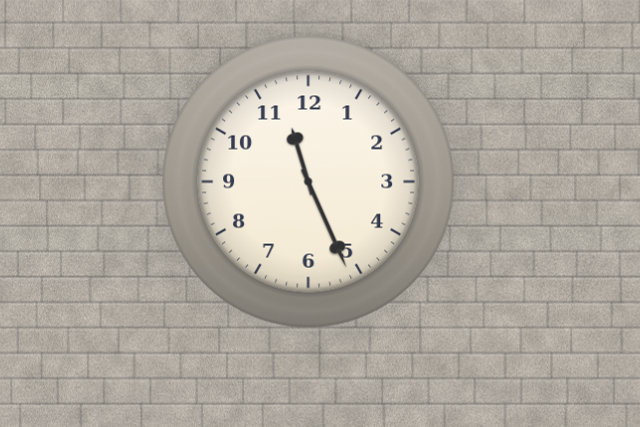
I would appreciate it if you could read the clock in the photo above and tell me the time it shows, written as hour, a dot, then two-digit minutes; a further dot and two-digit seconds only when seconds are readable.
11.26
